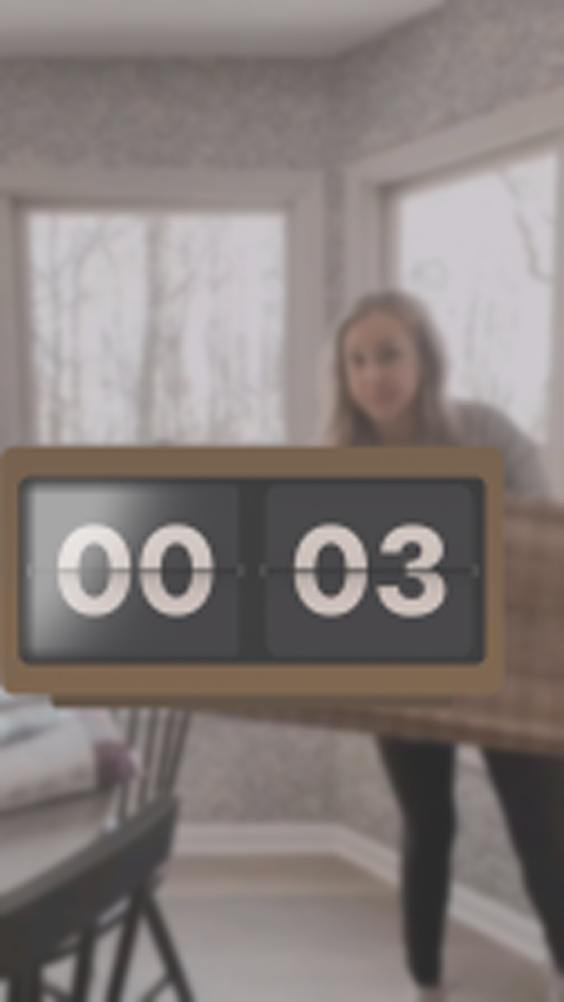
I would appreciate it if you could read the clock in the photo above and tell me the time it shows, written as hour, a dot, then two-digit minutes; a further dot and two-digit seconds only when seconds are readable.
0.03
